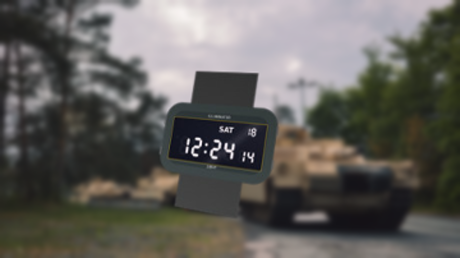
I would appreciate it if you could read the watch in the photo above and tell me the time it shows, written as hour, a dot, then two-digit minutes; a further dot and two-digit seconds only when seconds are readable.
12.24.14
